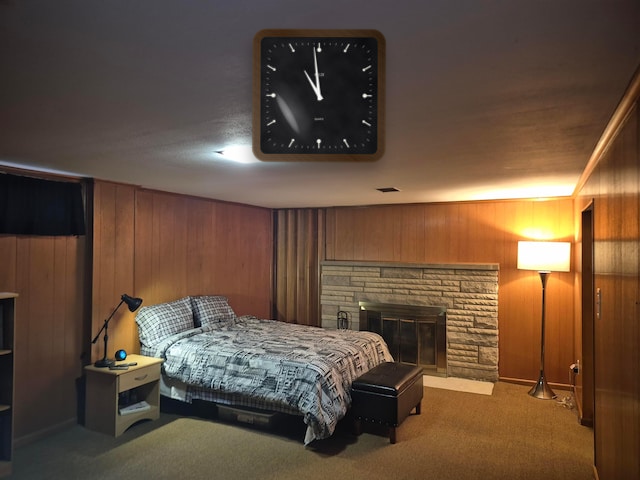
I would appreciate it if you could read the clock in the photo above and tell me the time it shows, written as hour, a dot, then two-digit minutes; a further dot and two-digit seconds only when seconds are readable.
10.59
